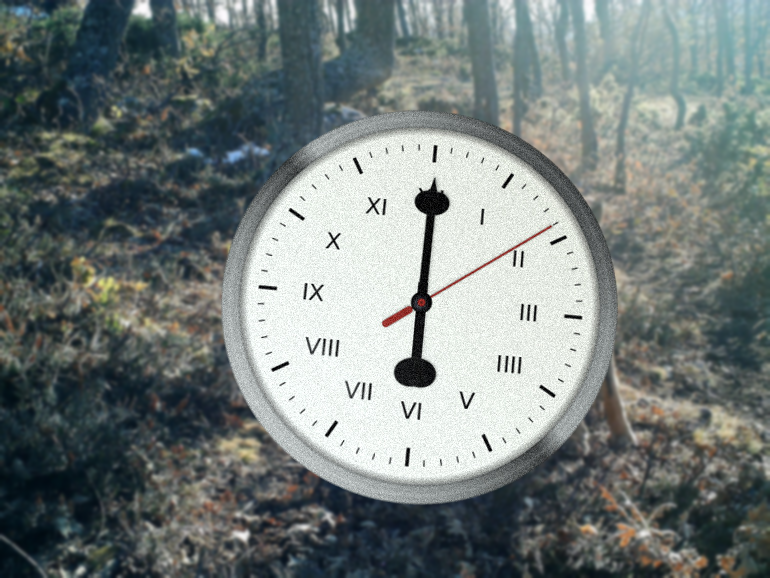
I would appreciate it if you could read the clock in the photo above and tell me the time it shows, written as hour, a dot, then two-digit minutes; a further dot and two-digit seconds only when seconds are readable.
6.00.09
